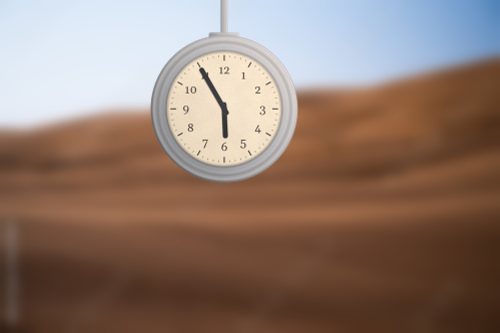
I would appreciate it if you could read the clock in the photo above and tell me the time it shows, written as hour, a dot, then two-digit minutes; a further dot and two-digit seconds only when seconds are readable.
5.55
